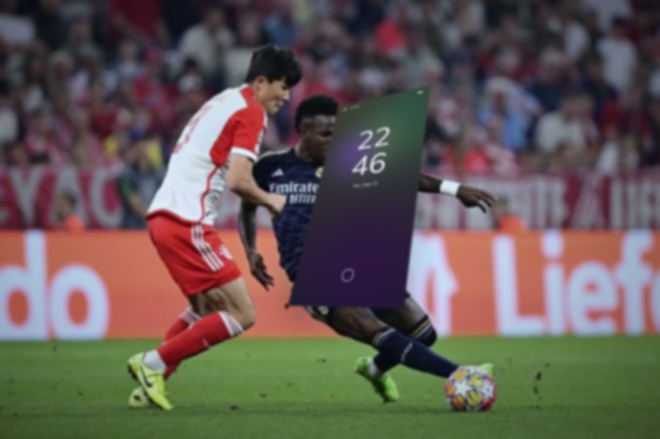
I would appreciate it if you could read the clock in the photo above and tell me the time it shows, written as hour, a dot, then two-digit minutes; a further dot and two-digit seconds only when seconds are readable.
22.46
